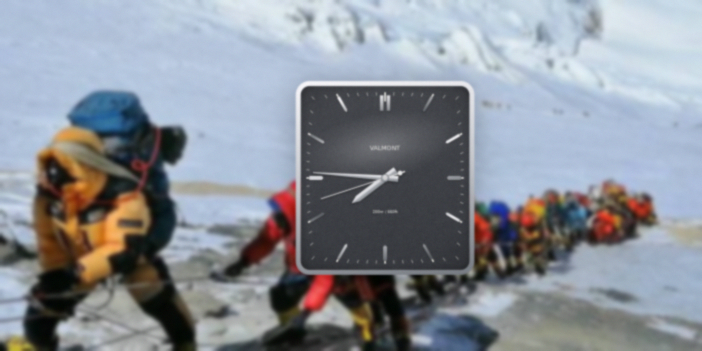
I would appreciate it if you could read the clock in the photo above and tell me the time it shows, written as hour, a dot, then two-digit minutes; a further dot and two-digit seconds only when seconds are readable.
7.45.42
